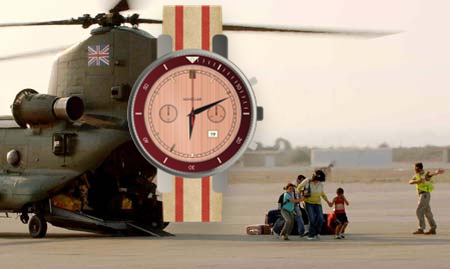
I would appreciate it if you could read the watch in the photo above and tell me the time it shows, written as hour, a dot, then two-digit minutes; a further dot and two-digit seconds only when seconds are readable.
6.11
